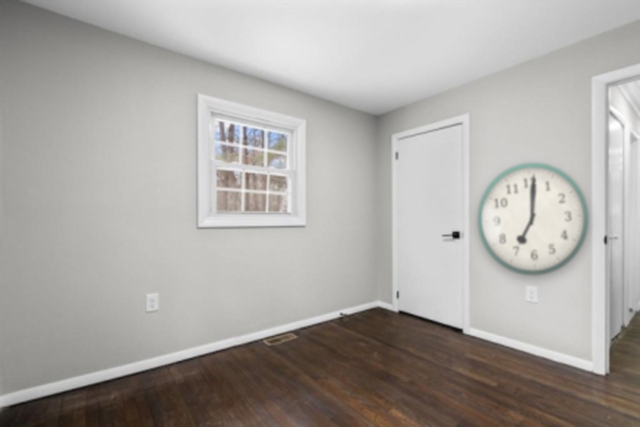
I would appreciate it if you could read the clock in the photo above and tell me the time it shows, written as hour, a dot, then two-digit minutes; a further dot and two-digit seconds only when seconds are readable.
7.01
